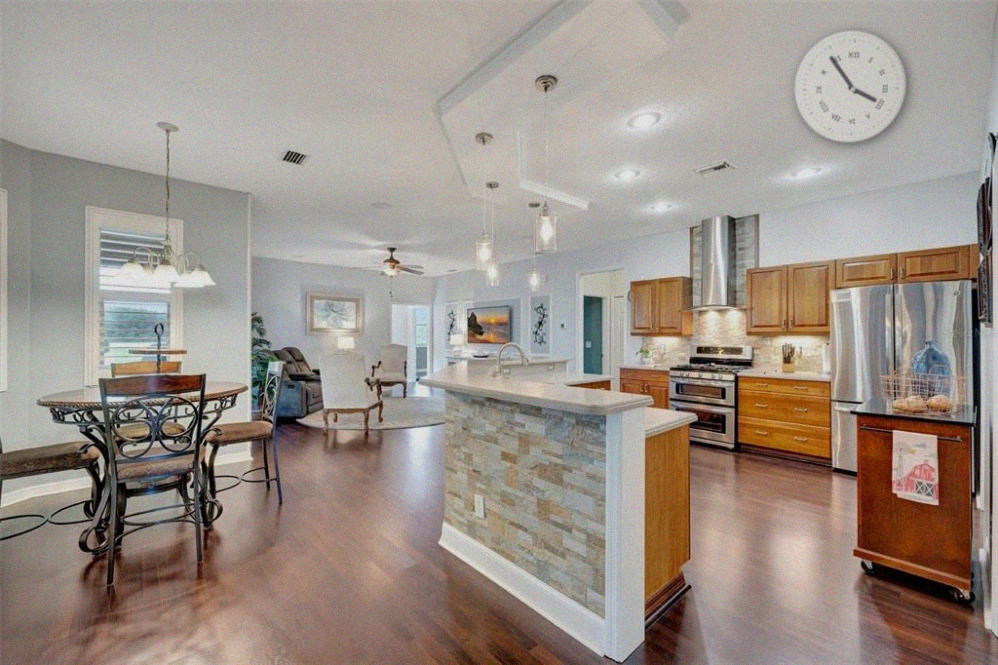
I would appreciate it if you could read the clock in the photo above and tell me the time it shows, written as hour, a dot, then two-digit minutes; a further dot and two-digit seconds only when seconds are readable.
3.54
